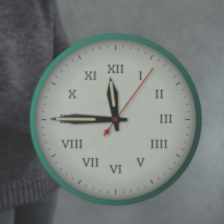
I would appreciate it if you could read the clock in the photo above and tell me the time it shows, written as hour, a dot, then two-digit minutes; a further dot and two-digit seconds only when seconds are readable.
11.45.06
